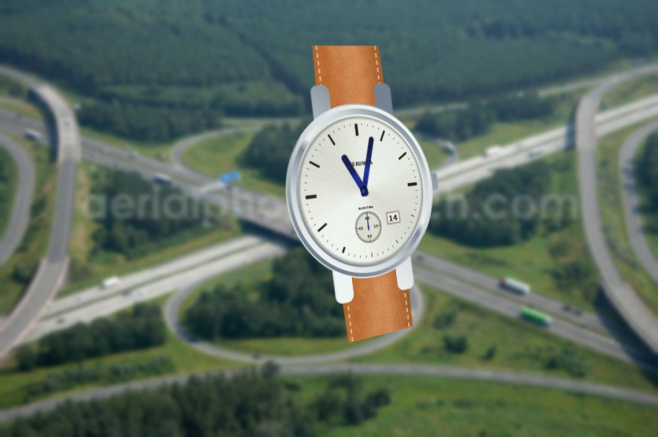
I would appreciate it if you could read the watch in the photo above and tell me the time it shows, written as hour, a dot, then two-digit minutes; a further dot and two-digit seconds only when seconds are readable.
11.03
